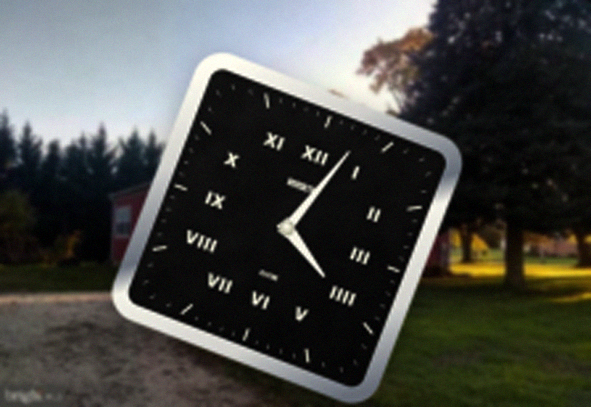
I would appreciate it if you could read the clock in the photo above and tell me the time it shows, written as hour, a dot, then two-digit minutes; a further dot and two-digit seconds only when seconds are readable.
4.03
